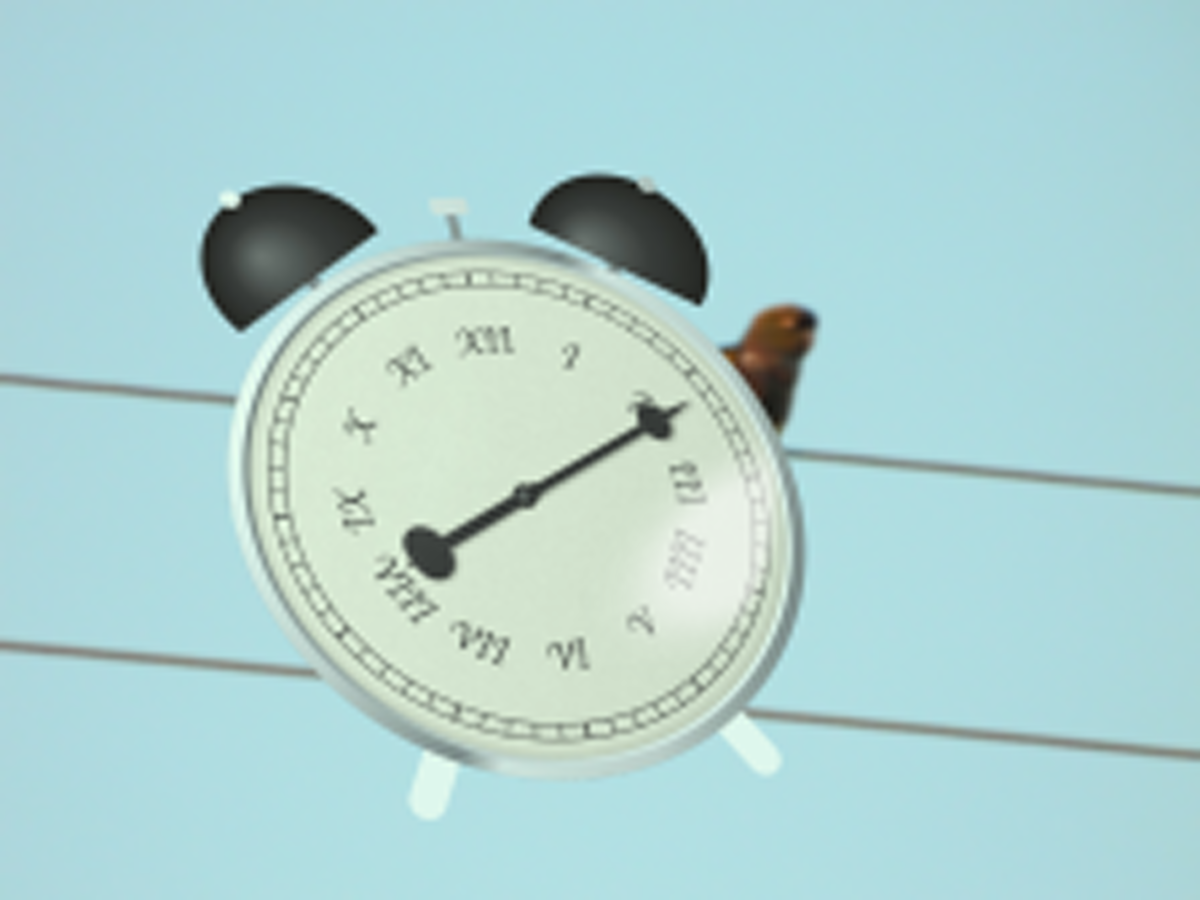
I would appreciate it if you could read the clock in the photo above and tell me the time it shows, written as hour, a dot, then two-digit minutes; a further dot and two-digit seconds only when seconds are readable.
8.11
